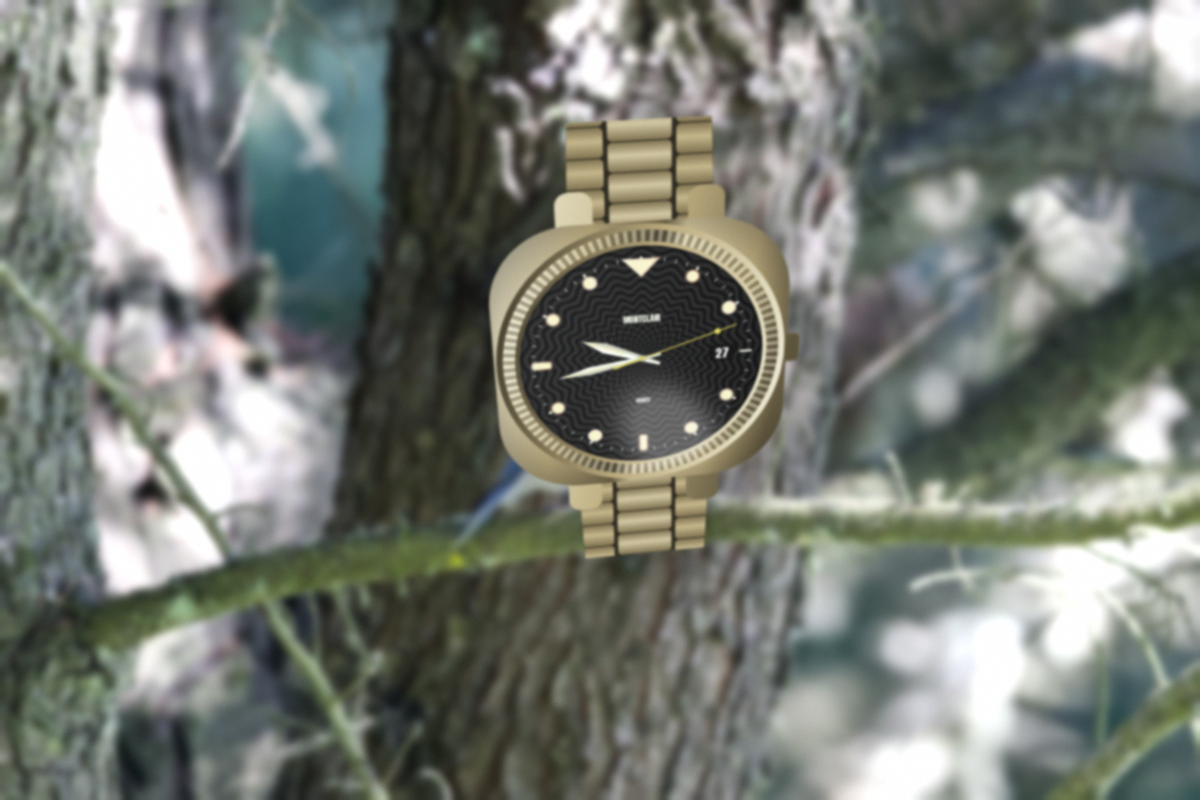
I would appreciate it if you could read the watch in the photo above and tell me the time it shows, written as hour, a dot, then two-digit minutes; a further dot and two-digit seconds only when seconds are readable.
9.43.12
